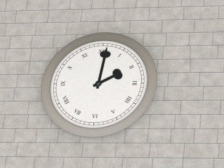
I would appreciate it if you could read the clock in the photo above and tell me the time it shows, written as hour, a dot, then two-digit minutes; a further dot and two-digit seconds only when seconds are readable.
2.01
